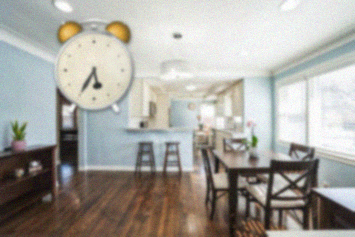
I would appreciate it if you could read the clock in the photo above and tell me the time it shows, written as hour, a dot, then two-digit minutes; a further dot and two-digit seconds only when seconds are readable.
5.35
